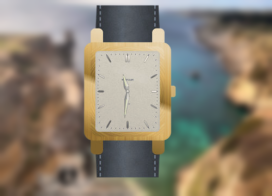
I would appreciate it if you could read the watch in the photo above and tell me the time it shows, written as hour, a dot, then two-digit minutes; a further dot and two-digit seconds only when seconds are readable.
11.31
